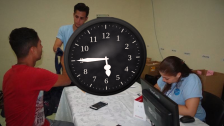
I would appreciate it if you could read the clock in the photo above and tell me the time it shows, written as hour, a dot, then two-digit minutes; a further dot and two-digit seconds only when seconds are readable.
5.45
